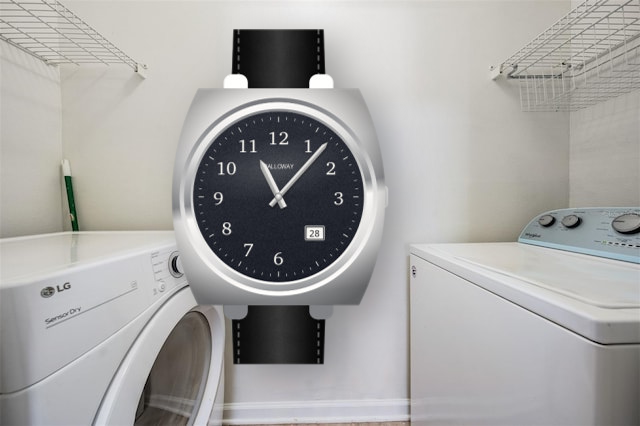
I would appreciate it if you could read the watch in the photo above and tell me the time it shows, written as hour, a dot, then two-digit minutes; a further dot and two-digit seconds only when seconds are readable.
11.07
